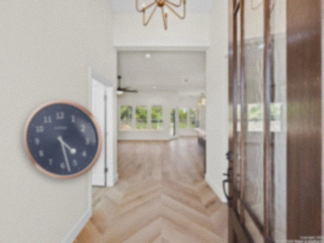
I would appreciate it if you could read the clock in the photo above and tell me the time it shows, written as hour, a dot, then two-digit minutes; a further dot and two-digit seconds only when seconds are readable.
4.28
